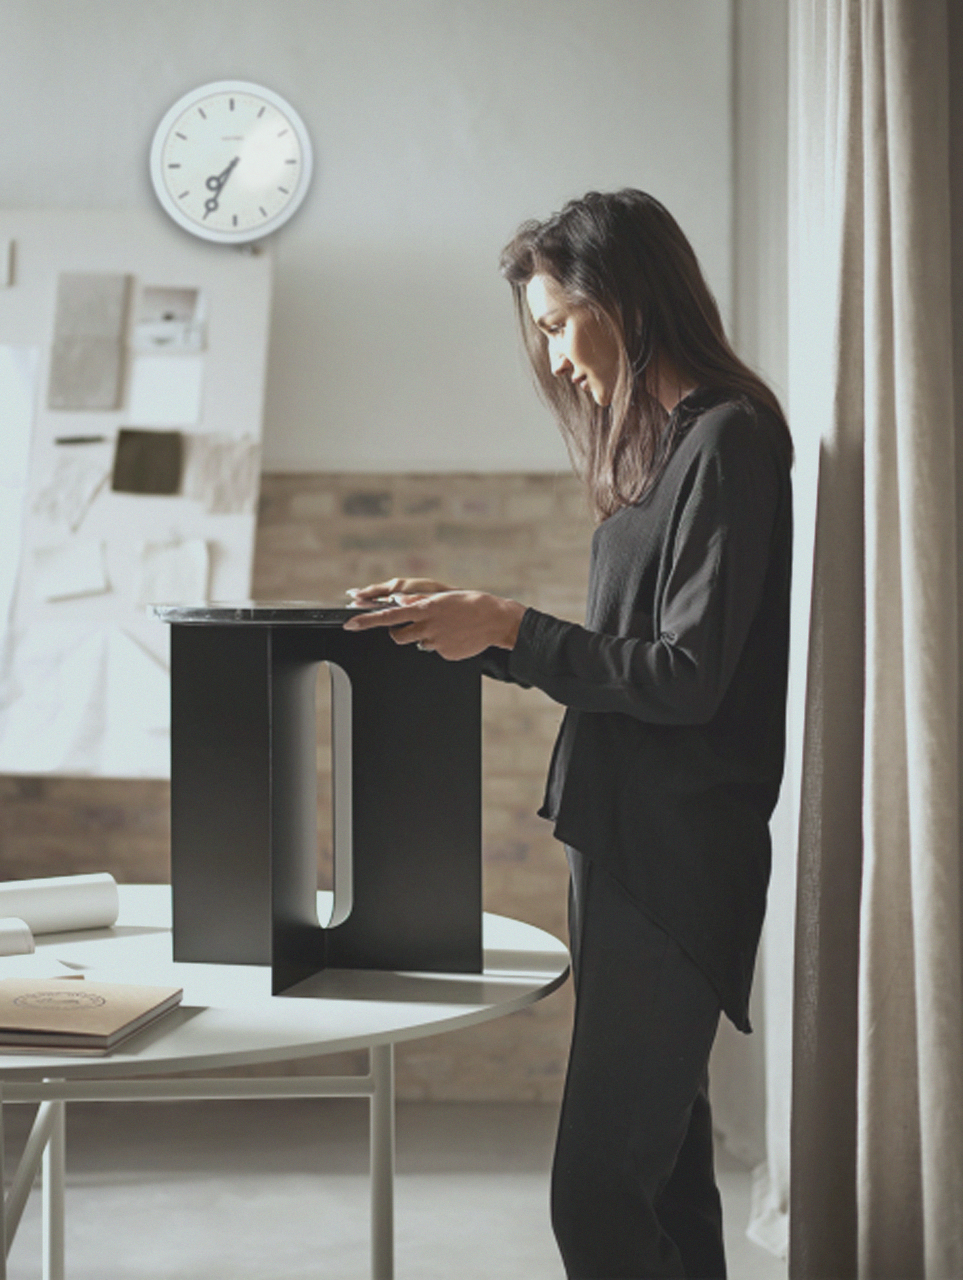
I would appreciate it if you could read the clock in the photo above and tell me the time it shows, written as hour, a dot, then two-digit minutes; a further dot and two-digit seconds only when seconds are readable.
7.35
